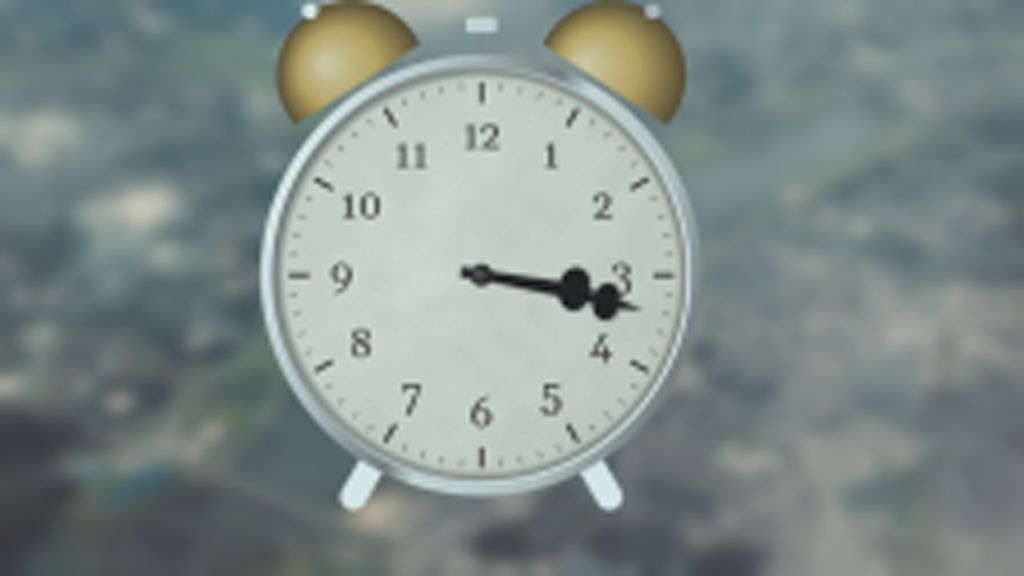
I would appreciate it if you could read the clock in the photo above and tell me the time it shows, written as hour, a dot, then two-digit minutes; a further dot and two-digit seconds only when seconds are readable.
3.17
